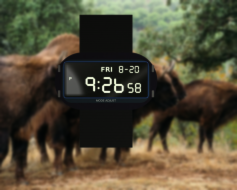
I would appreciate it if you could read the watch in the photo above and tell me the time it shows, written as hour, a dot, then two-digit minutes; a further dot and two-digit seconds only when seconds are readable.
9.26.58
